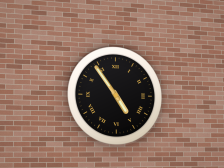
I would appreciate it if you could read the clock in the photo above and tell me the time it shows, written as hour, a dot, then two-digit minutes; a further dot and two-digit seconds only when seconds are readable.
4.54
